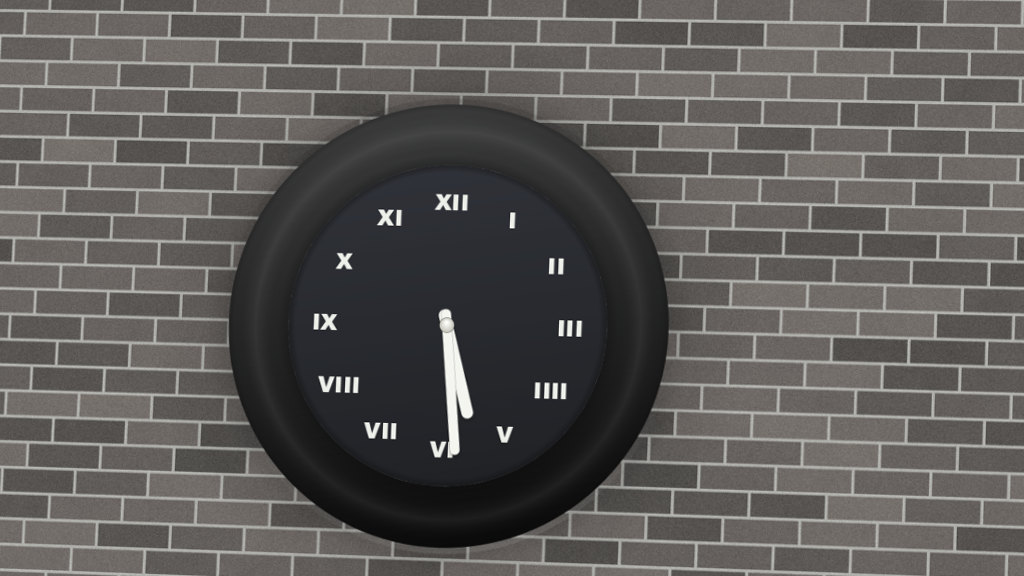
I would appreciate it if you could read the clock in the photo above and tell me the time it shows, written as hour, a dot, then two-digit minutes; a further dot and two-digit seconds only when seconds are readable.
5.29
